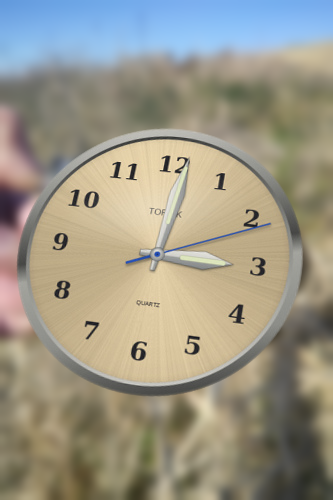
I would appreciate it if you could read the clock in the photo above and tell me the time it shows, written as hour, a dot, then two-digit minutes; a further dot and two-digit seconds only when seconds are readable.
3.01.11
